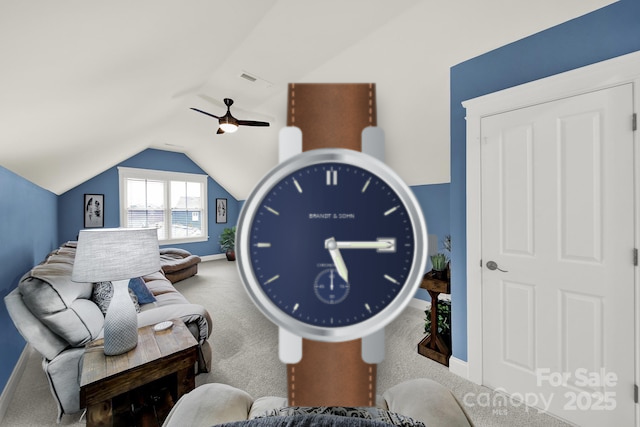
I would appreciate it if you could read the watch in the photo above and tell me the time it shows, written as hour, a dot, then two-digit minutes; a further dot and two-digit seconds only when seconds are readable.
5.15
